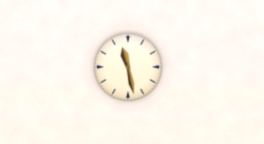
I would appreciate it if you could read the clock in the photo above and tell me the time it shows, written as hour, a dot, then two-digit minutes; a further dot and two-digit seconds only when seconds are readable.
11.28
